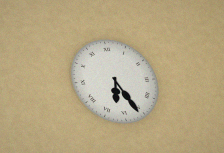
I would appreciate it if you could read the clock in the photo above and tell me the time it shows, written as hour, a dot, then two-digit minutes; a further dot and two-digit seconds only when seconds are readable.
6.26
